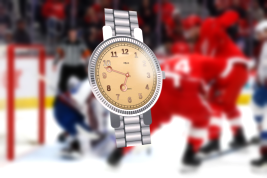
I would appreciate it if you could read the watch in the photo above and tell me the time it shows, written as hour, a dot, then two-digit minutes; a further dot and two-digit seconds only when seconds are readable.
6.48
